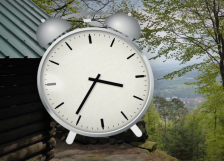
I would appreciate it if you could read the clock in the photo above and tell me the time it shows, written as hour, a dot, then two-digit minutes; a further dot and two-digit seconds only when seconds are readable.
3.36
